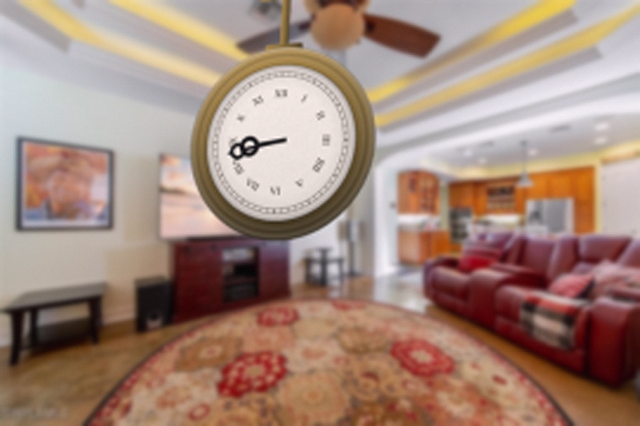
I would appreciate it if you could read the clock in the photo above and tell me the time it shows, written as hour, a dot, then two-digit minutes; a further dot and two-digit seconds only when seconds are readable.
8.43
